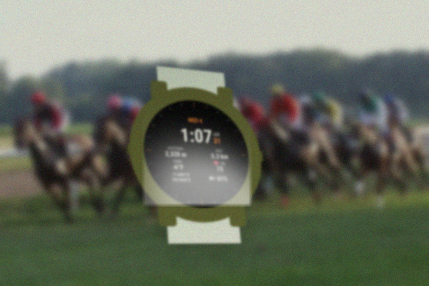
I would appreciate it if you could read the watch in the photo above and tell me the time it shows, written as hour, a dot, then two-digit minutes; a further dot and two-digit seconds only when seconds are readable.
1.07
